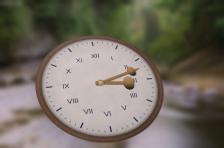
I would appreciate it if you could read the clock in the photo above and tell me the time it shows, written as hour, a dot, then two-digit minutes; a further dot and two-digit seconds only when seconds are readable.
3.12
